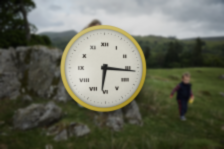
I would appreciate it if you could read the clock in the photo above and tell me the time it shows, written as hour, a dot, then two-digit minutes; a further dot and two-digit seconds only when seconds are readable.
6.16
